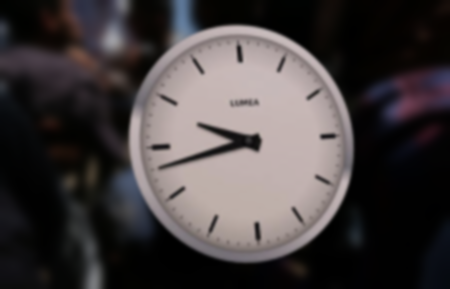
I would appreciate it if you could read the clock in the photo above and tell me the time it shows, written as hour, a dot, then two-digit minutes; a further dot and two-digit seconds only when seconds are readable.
9.43
